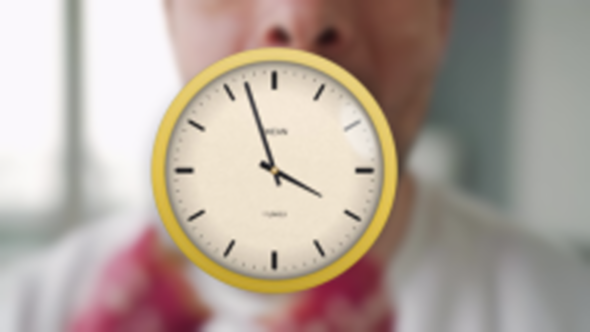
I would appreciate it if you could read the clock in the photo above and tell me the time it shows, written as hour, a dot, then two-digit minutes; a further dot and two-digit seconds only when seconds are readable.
3.57
